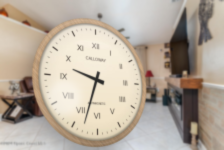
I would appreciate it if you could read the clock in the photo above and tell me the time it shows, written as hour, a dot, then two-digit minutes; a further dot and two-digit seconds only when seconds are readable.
9.33
